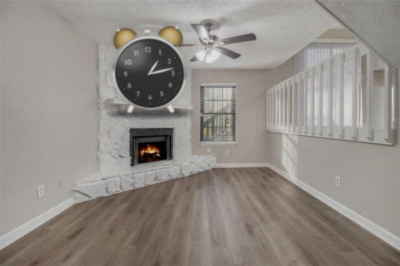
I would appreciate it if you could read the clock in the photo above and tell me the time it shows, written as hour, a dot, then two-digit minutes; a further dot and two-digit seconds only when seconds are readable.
1.13
